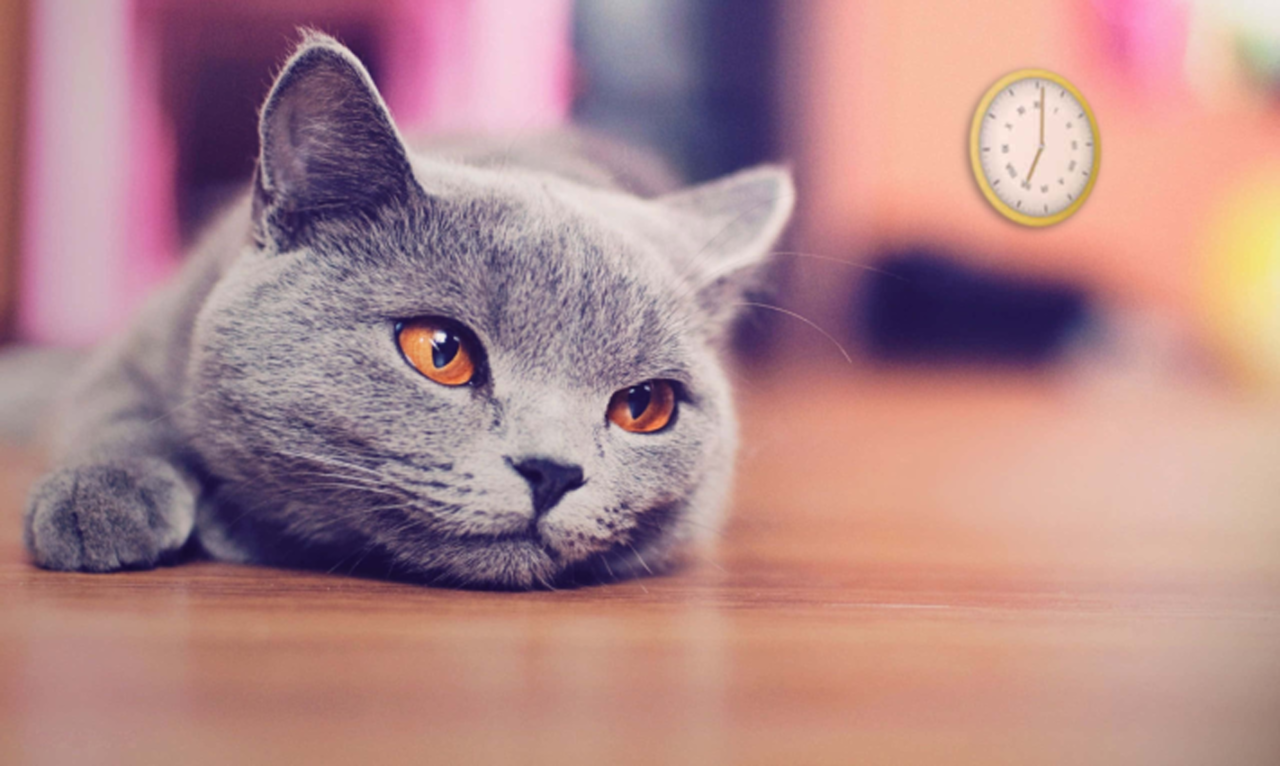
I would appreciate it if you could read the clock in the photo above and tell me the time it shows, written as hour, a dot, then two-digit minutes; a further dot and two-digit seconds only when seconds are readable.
7.01
